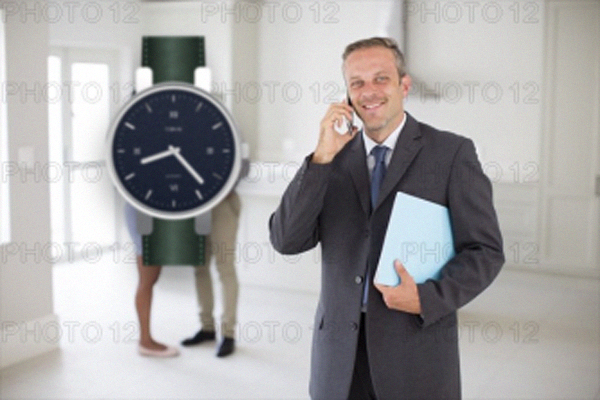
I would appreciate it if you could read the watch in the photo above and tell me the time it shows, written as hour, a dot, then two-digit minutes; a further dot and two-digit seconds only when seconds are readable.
8.23
